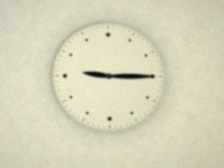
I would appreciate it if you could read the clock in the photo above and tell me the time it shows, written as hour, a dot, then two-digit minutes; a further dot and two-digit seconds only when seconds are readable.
9.15
